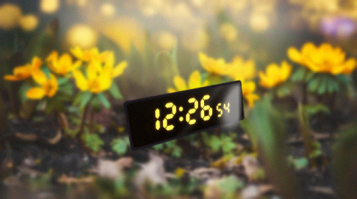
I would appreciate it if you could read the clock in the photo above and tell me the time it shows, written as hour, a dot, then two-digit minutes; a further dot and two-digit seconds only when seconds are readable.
12.26.54
